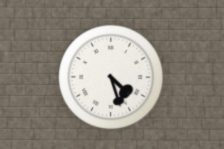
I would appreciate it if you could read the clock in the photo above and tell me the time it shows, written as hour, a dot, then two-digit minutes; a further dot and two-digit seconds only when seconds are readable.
4.27
